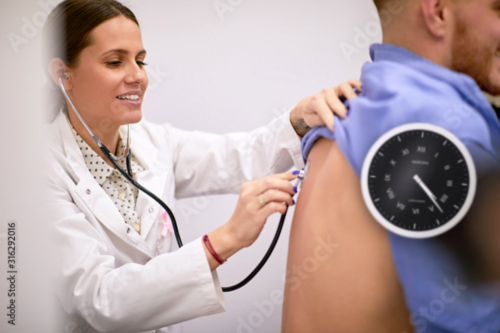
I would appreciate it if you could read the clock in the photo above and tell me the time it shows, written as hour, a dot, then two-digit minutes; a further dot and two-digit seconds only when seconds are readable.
4.23
